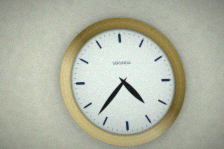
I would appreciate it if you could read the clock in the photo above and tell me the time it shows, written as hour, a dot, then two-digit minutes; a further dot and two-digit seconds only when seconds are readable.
4.37
